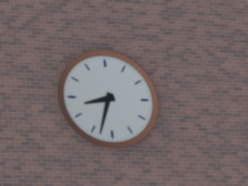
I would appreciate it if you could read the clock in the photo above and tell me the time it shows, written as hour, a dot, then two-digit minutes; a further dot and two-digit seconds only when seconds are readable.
8.33
